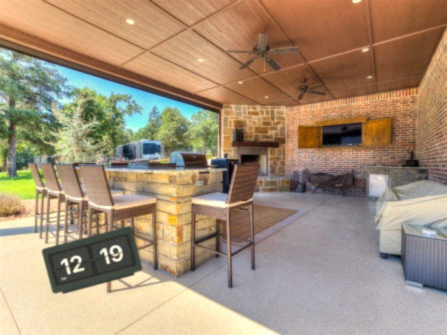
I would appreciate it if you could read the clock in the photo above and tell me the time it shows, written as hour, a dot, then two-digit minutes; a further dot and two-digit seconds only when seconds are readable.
12.19
